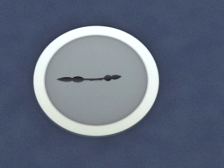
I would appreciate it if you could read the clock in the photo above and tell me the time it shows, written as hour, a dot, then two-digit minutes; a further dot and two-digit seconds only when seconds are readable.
2.45
